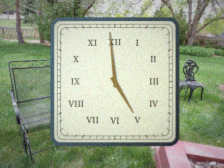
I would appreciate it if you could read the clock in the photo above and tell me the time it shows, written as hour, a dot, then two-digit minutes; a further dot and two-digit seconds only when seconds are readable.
4.59
